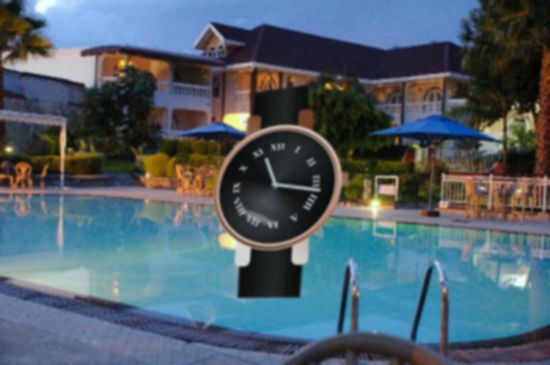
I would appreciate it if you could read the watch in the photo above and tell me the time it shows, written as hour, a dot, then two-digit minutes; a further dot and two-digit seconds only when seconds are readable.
11.17
